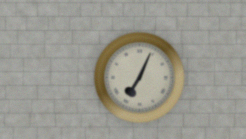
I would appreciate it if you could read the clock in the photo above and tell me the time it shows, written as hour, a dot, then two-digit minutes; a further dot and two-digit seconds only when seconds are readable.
7.04
